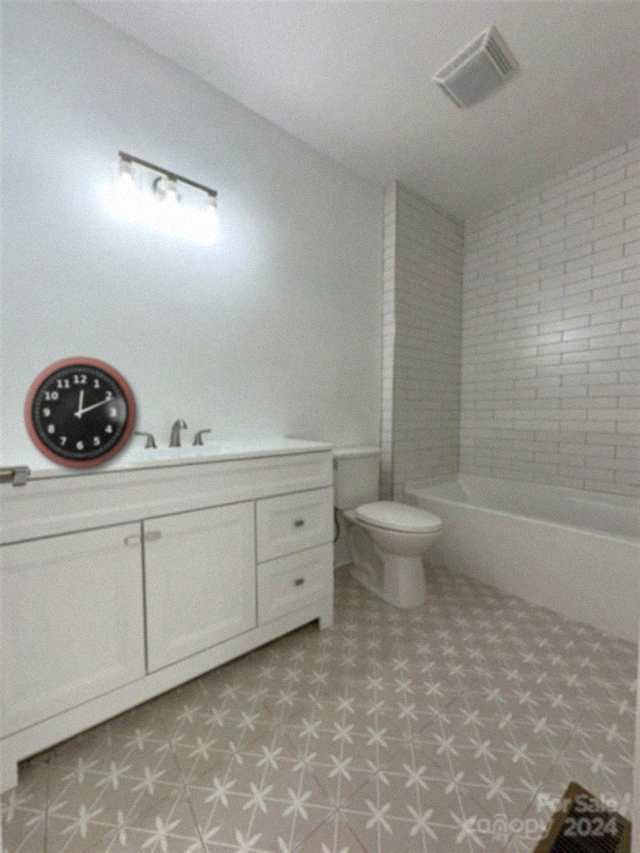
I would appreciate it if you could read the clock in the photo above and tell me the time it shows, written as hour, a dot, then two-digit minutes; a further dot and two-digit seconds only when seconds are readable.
12.11
